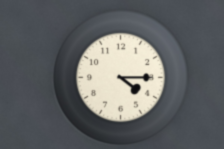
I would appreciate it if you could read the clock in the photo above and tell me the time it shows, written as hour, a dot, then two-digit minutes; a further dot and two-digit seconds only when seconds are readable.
4.15
